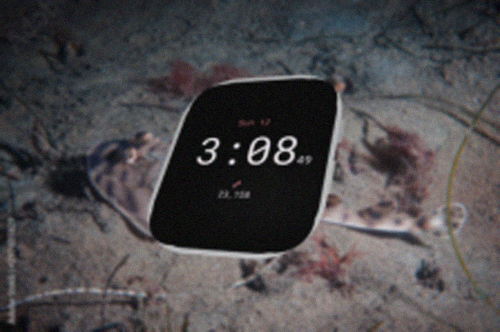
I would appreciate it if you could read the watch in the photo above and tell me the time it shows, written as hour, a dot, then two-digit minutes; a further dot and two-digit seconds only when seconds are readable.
3.08
